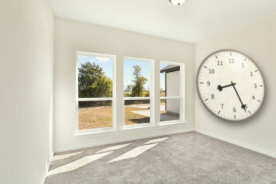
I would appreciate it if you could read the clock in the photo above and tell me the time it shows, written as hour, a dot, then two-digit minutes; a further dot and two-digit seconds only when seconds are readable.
8.26
